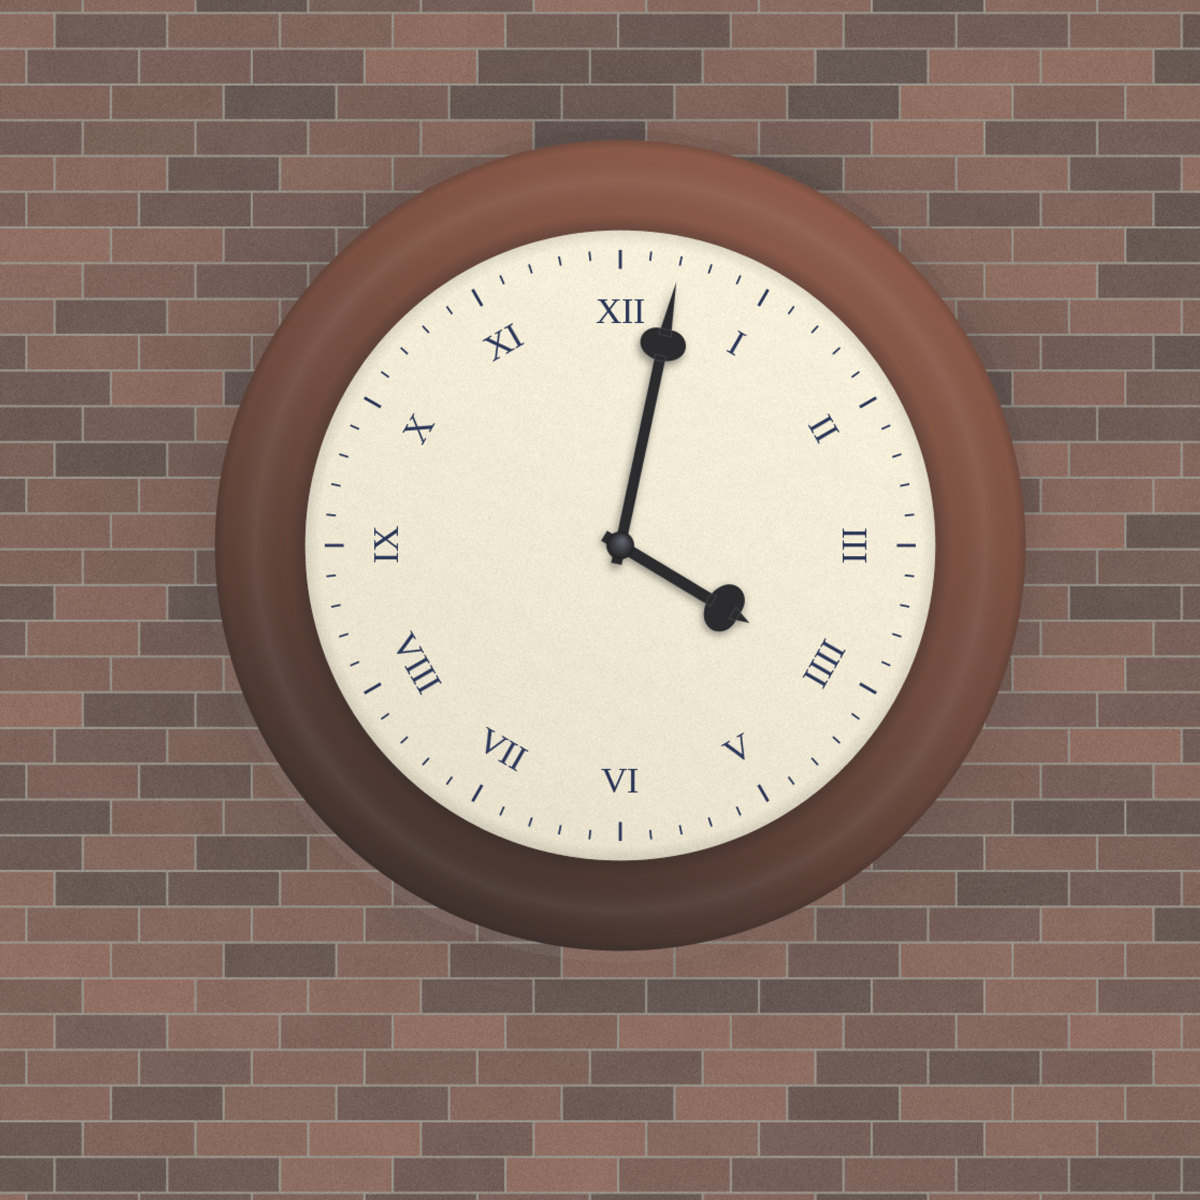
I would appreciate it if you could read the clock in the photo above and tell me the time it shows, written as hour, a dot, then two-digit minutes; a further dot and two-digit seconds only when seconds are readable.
4.02
